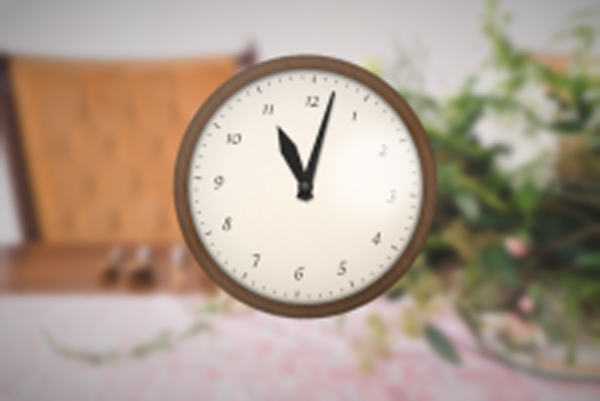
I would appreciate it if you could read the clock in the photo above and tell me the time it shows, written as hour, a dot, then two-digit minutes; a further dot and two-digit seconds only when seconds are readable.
11.02
